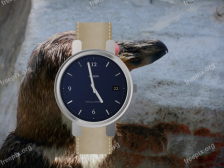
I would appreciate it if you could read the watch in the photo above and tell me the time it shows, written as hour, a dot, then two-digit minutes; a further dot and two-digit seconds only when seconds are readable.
4.58
